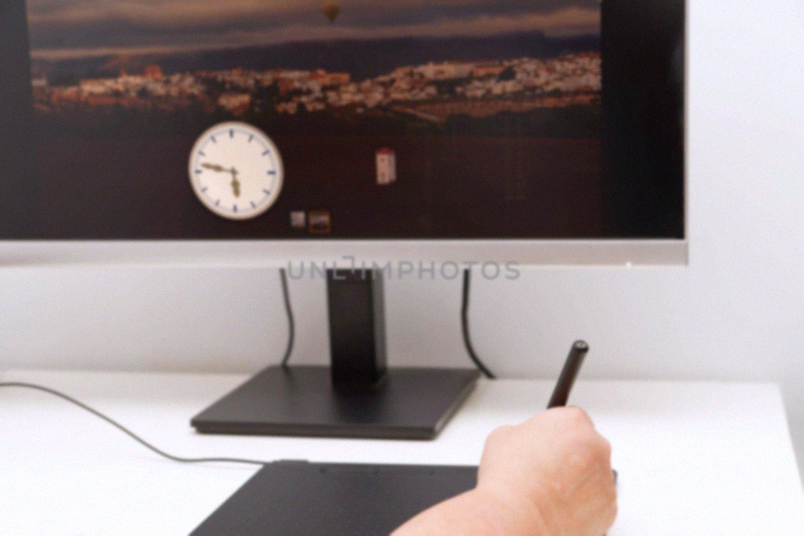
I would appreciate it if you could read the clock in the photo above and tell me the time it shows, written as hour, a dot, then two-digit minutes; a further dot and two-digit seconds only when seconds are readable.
5.47
